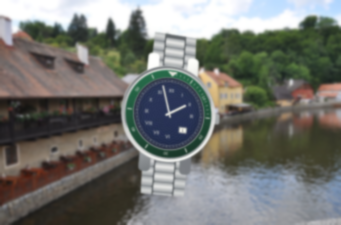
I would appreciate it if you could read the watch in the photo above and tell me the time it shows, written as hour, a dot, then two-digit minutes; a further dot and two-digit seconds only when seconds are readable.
1.57
